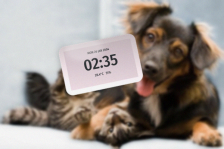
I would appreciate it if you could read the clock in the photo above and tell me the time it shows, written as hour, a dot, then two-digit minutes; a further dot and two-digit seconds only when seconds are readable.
2.35
